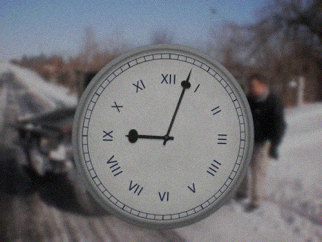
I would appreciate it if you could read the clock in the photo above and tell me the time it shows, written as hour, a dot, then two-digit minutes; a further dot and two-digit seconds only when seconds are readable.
9.03
